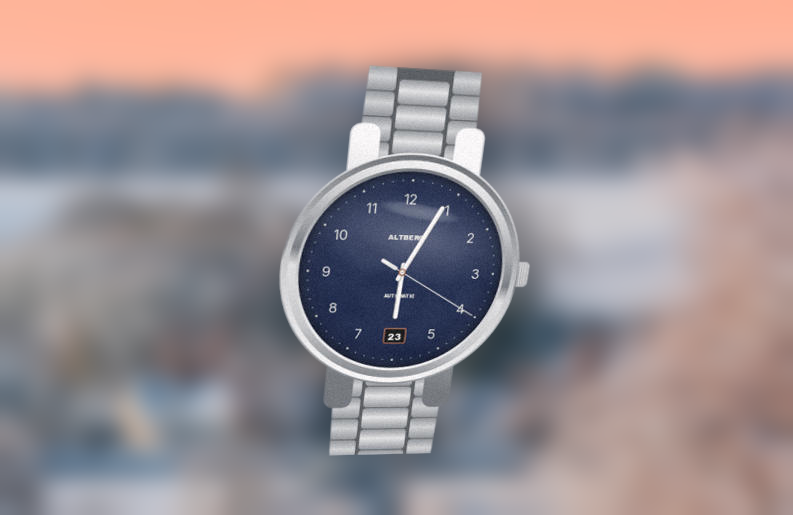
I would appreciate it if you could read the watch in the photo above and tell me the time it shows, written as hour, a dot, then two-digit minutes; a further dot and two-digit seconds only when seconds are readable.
6.04.20
